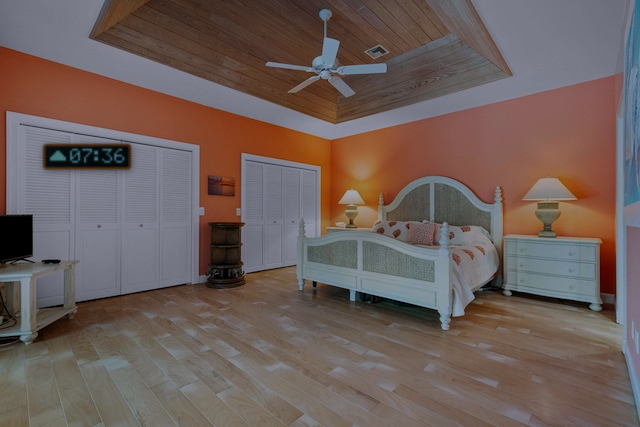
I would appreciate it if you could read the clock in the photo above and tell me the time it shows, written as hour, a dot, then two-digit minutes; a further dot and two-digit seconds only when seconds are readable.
7.36
